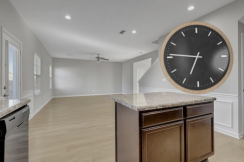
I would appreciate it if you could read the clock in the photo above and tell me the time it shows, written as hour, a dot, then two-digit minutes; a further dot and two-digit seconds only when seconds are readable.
6.46
